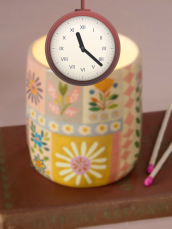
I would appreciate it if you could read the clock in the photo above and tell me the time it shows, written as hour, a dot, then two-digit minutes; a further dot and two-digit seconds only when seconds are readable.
11.22
